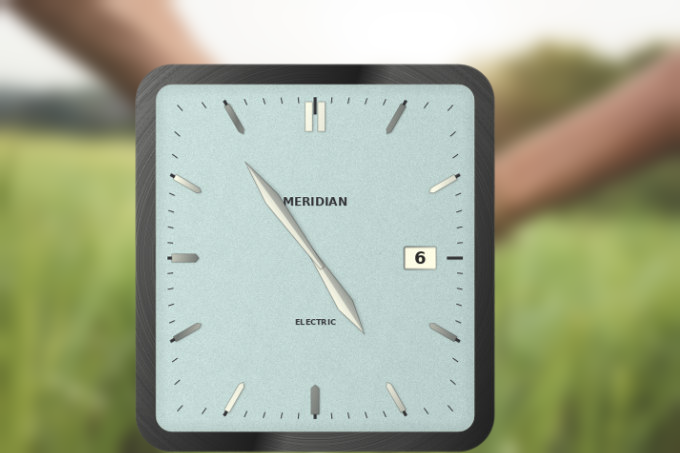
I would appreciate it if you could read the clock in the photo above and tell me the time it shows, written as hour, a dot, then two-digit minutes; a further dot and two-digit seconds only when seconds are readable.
4.54
